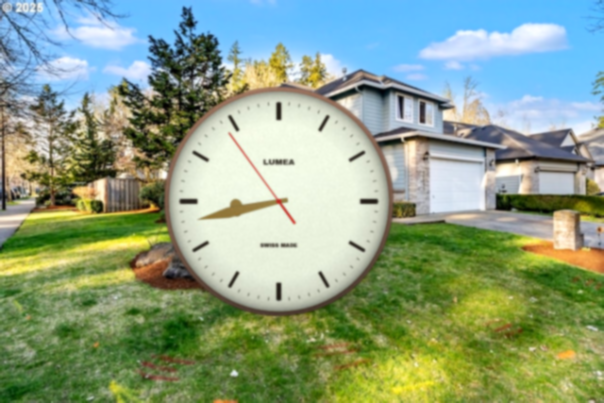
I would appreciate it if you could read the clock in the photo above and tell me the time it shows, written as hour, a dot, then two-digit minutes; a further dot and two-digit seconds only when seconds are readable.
8.42.54
